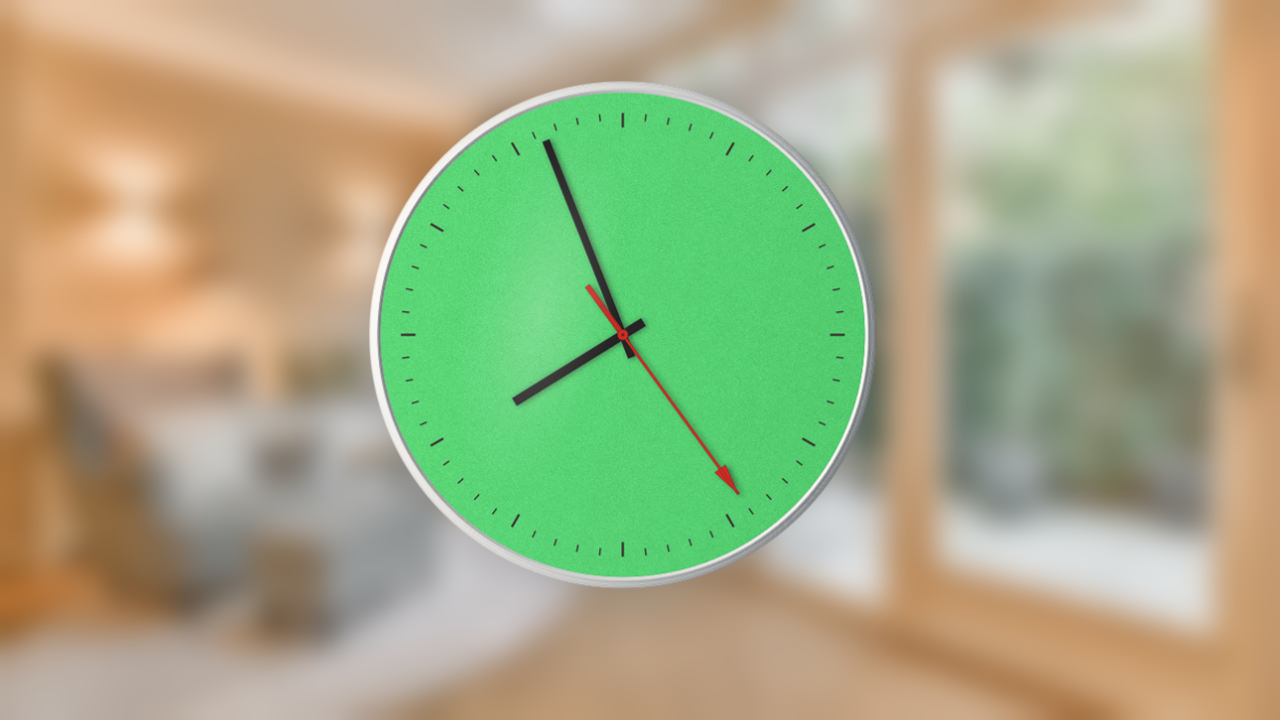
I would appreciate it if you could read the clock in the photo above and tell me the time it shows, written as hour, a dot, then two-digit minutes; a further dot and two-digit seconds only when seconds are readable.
7.56.24
